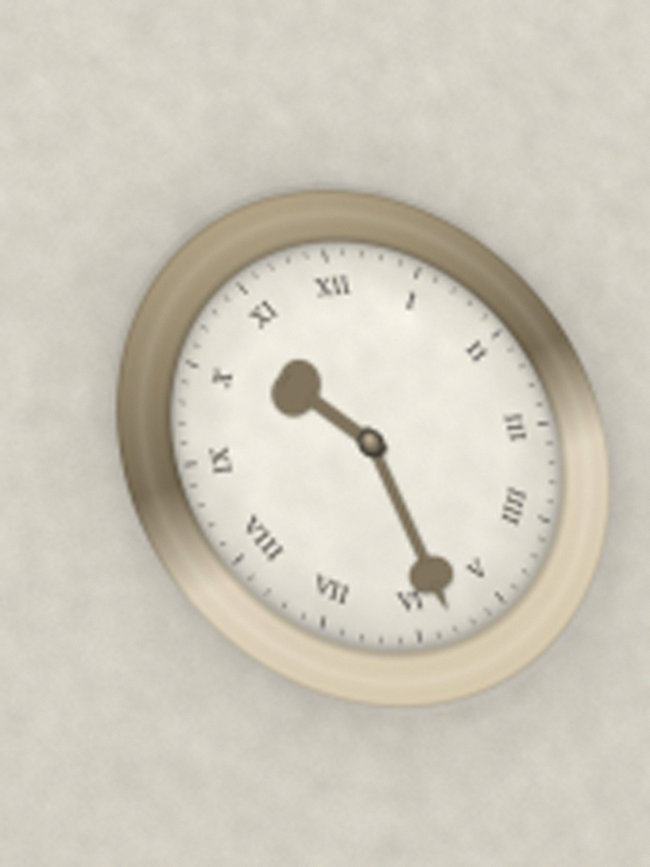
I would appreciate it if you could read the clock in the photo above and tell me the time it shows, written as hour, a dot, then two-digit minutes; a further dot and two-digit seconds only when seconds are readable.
10.28
